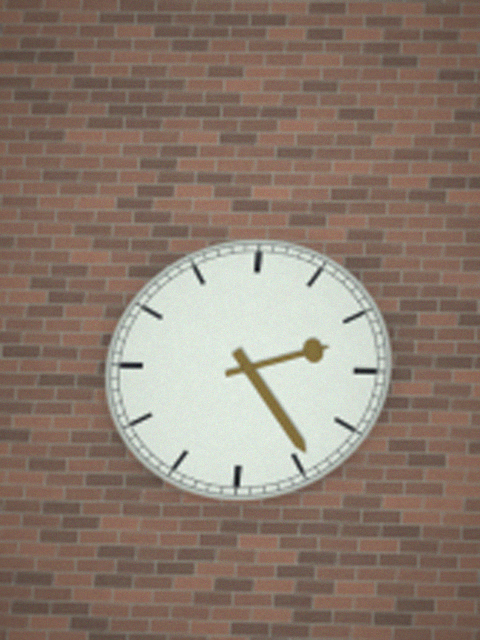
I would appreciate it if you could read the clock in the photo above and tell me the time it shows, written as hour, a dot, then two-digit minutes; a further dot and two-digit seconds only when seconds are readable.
2.24
